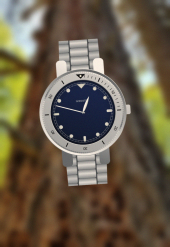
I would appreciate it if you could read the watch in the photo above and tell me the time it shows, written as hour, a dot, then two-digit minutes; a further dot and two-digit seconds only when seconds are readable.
12.48
